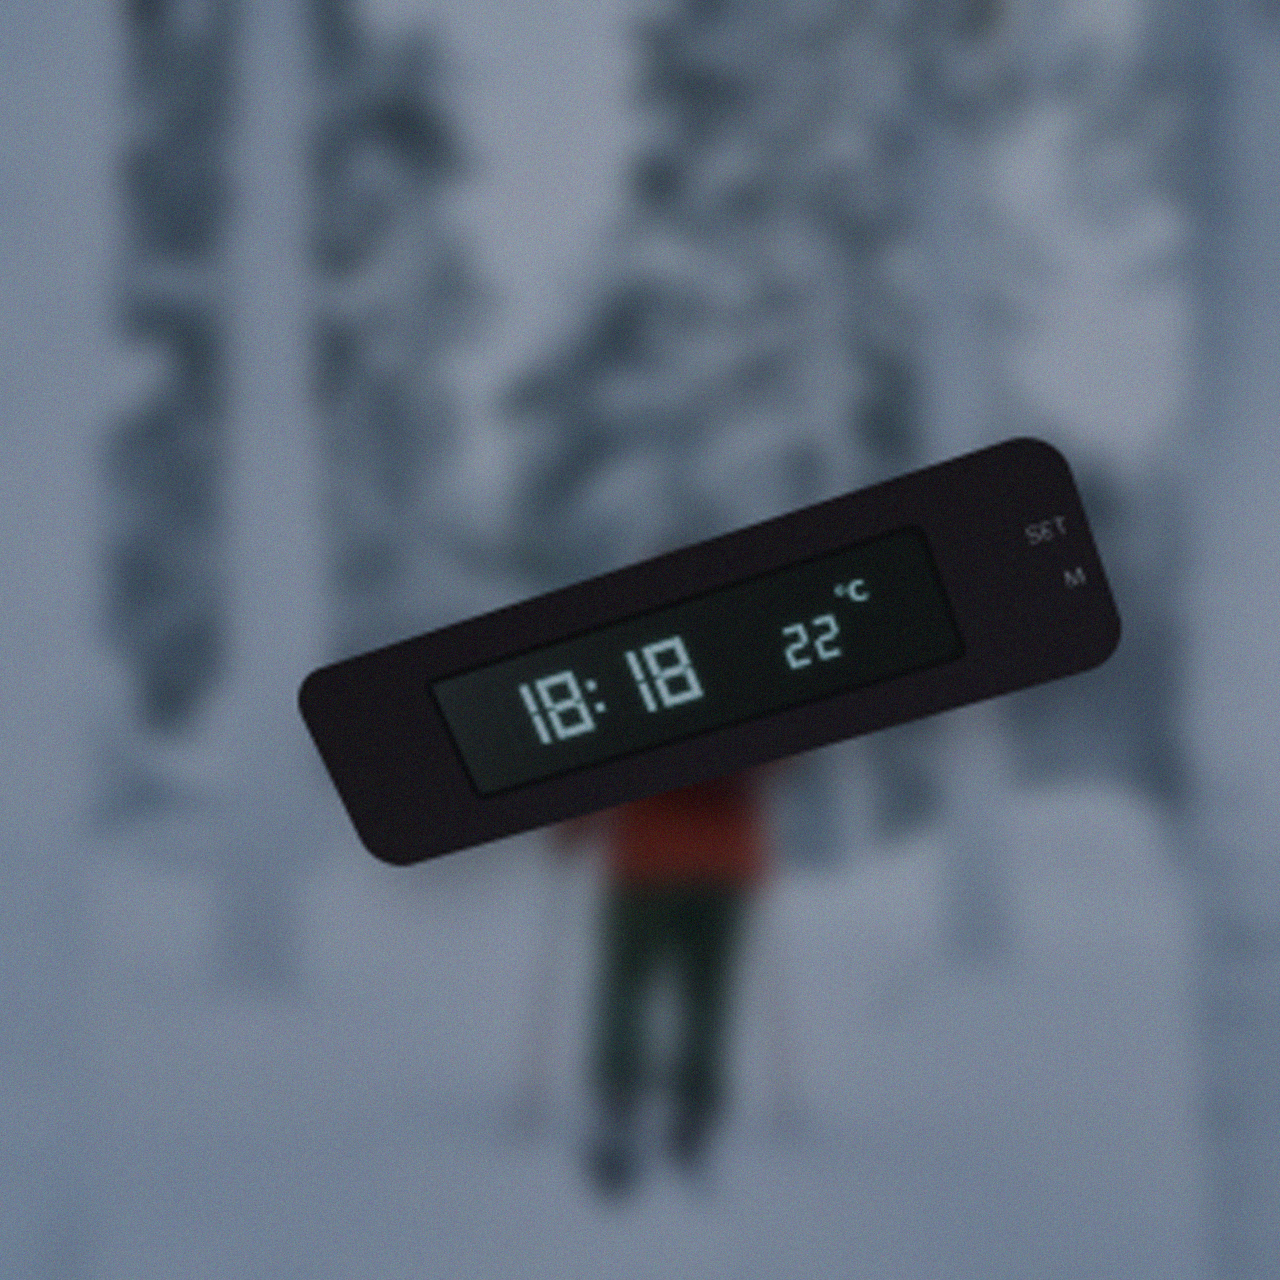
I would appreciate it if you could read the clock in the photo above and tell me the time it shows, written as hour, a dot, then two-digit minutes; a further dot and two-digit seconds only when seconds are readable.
18.18
